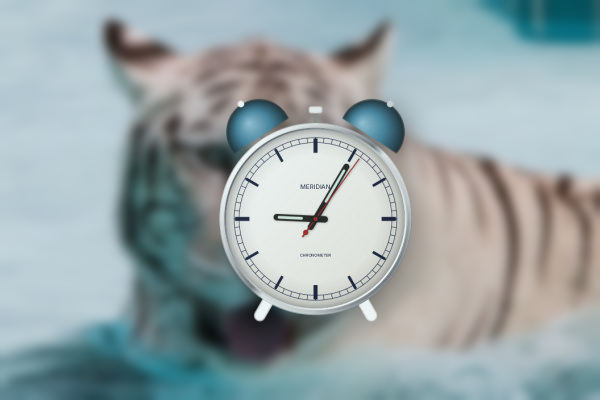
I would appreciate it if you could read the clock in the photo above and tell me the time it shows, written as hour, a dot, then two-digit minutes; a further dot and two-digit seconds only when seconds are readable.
9.05.06
